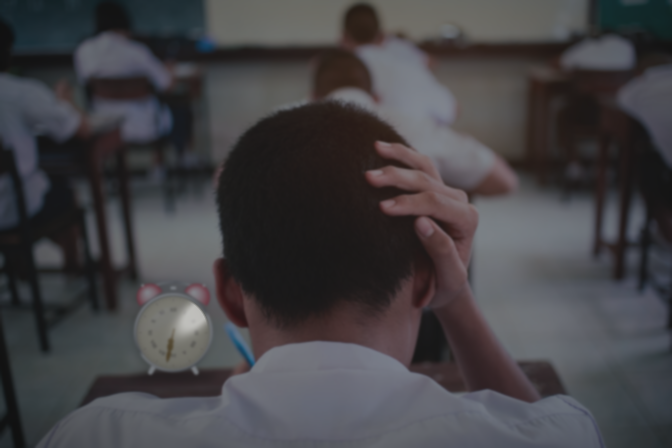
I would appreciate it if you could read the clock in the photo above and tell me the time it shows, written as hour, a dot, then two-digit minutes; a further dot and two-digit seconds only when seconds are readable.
6.32
